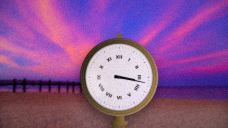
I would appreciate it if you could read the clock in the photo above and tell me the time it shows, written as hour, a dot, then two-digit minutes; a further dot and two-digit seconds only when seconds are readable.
3.17
